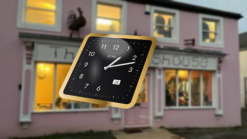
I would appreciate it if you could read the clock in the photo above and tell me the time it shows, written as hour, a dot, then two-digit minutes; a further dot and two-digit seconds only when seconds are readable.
1.12
